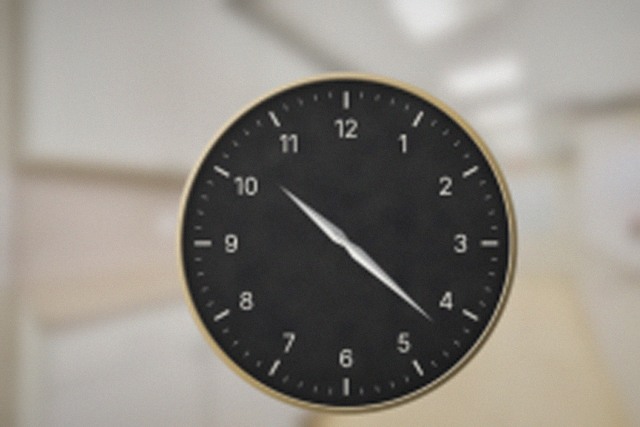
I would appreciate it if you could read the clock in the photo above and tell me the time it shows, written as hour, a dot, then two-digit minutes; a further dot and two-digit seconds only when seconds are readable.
10.22
